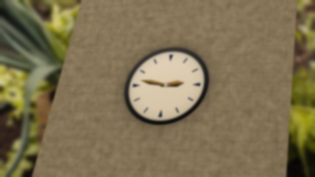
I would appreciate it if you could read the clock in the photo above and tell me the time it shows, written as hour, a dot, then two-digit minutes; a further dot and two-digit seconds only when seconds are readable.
2.47
